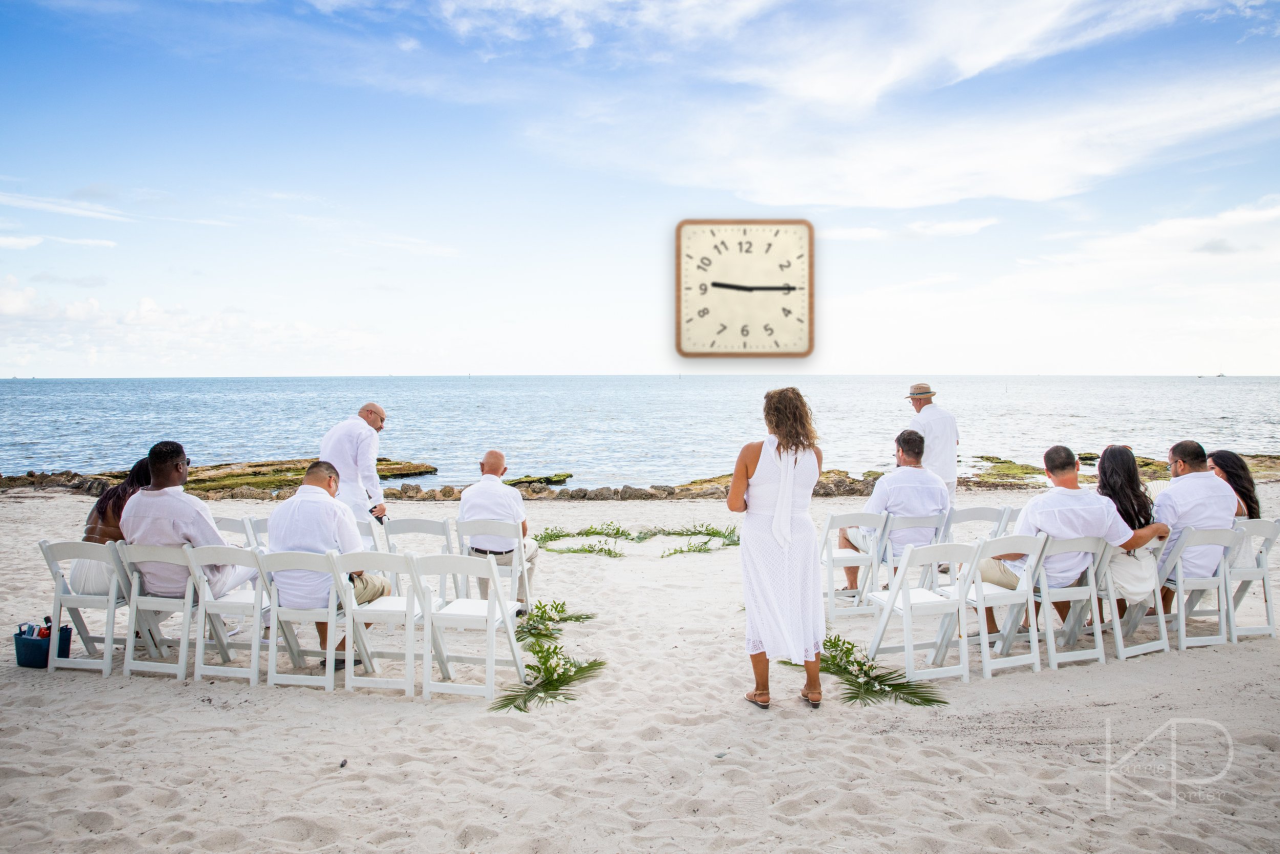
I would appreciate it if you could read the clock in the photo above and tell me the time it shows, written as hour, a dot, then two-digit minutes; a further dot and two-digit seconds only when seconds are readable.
9.15
